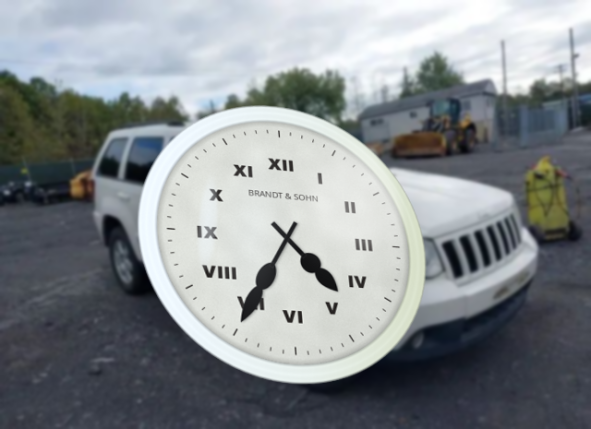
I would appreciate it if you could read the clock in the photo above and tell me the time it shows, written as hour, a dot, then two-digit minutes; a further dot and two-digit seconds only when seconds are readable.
4.35
